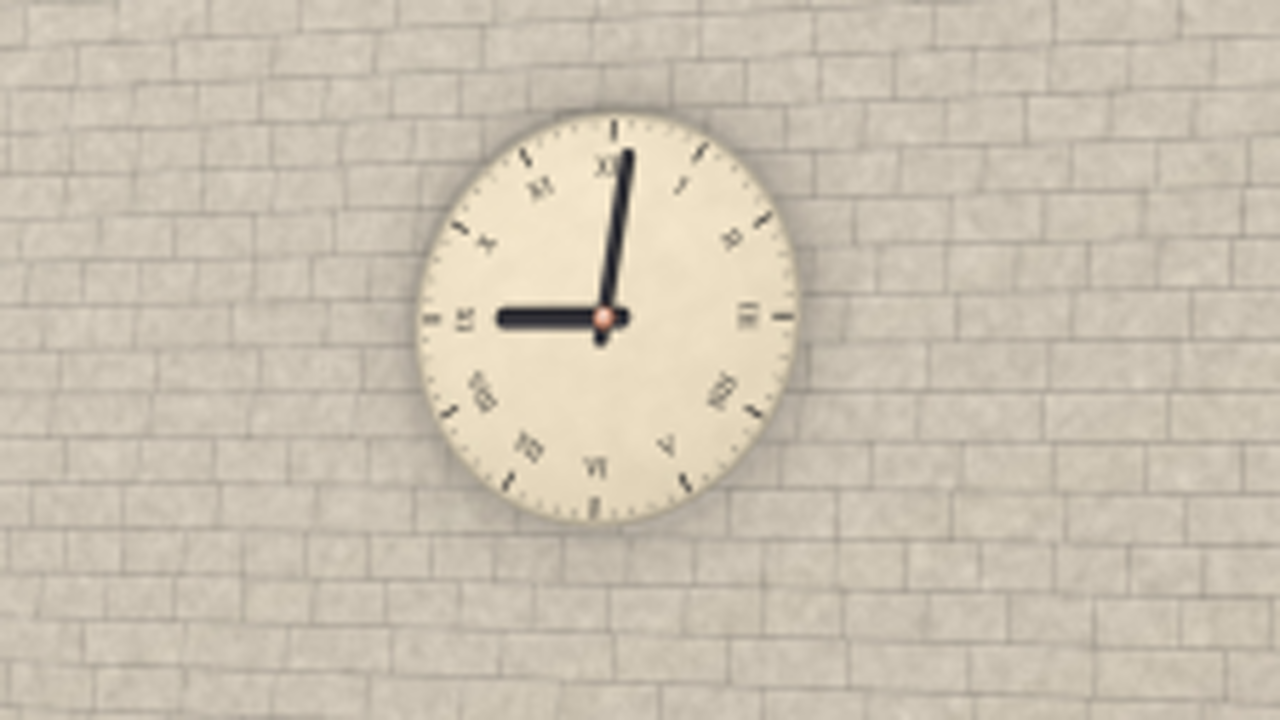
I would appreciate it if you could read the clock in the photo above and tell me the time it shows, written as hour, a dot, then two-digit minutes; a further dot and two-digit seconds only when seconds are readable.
9.01
